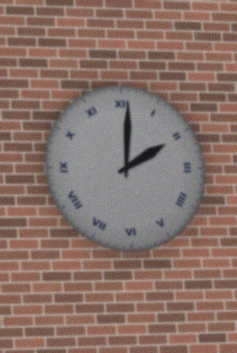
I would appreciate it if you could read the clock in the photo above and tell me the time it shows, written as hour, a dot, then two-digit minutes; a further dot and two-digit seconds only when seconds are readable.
2.01
